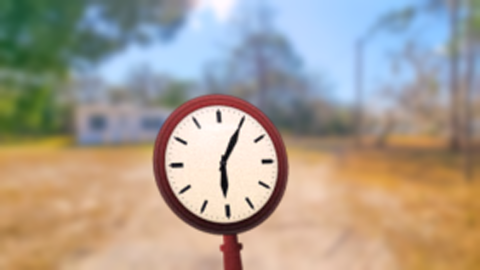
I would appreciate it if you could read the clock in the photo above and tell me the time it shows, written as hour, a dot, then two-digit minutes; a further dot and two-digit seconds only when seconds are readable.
6.05
